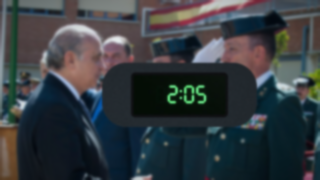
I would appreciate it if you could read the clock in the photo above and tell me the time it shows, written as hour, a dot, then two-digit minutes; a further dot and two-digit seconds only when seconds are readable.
2.05
